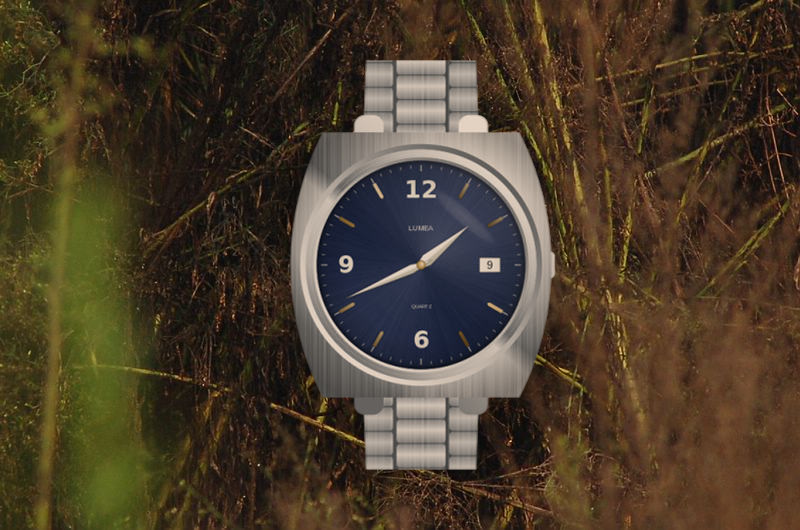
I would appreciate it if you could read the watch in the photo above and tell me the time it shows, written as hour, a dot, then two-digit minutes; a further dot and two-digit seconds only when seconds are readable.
1.41
